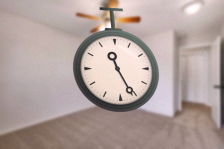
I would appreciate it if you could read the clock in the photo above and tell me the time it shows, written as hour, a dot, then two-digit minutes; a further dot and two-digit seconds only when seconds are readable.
11.26
